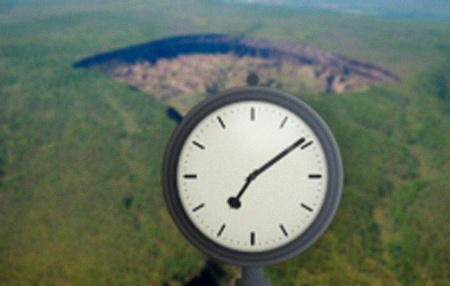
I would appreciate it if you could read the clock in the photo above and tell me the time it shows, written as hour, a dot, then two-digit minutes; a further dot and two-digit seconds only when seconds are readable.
7.09
